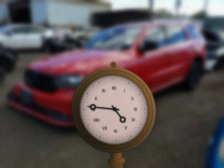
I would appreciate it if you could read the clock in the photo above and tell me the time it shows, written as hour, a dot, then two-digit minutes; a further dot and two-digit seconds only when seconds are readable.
4.46
